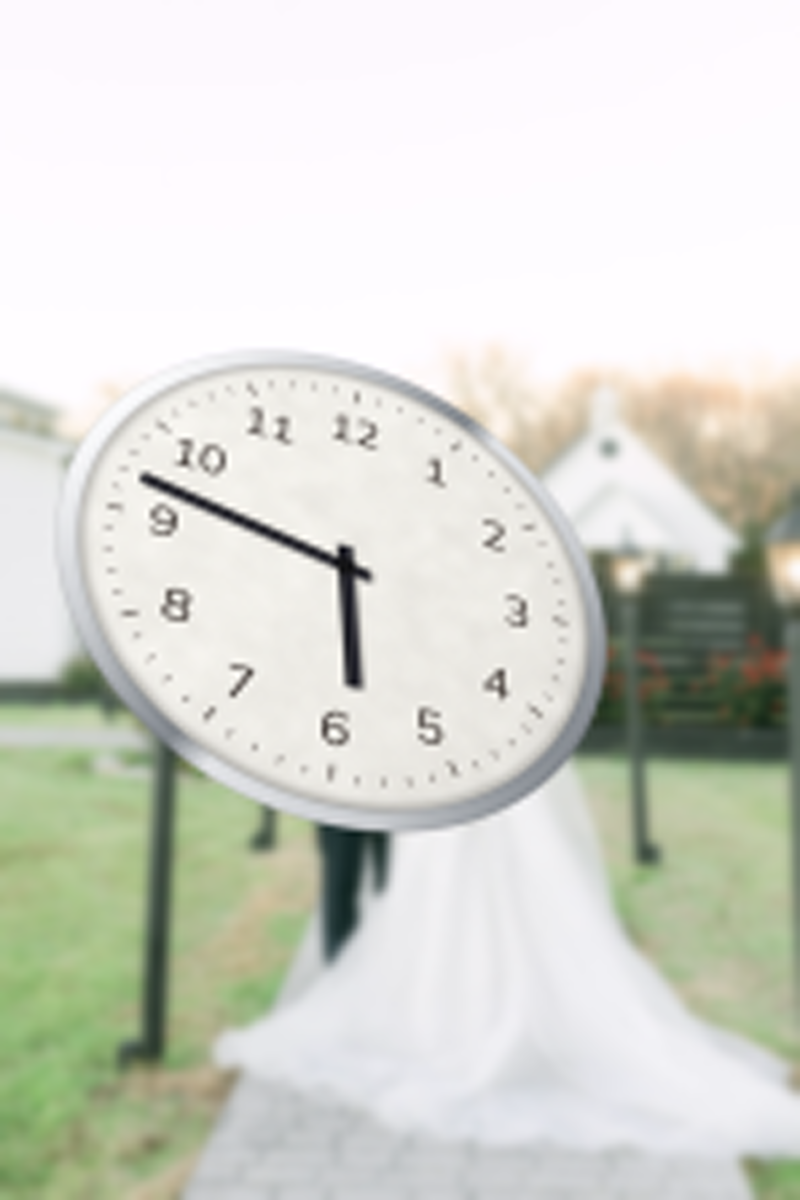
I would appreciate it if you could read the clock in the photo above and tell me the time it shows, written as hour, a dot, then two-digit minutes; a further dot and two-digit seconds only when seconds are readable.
5.47
